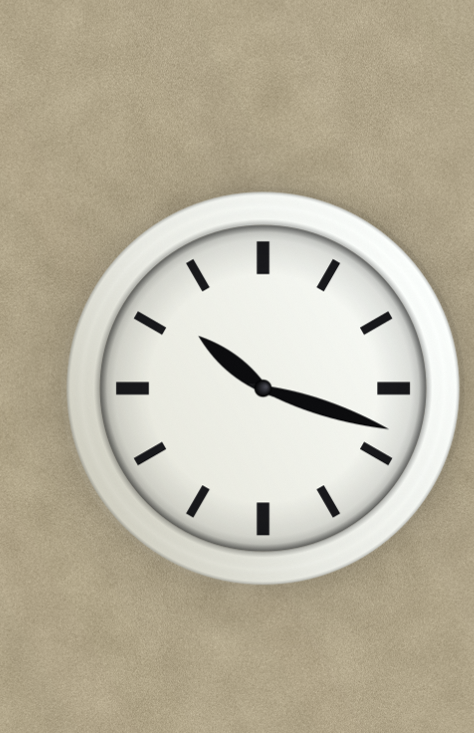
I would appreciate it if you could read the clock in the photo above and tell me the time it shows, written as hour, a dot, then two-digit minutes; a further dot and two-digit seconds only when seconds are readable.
10.18
